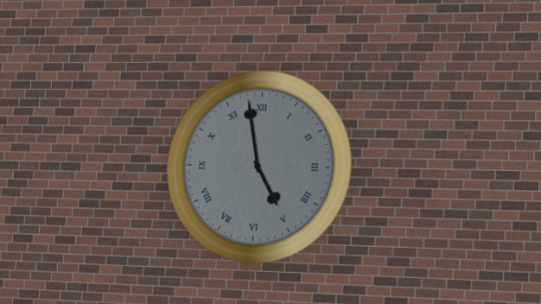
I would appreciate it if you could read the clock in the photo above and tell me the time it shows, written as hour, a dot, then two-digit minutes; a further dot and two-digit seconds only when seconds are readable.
4.58
